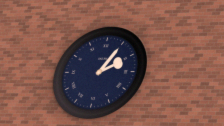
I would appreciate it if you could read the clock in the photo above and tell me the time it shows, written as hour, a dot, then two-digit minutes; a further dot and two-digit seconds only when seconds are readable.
2.05
